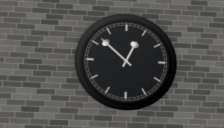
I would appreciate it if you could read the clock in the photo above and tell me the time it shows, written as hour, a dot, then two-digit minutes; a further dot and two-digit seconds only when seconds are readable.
12.52
